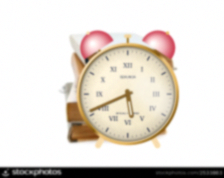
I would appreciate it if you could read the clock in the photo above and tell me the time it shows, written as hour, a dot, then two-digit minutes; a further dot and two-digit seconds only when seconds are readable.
5.41
